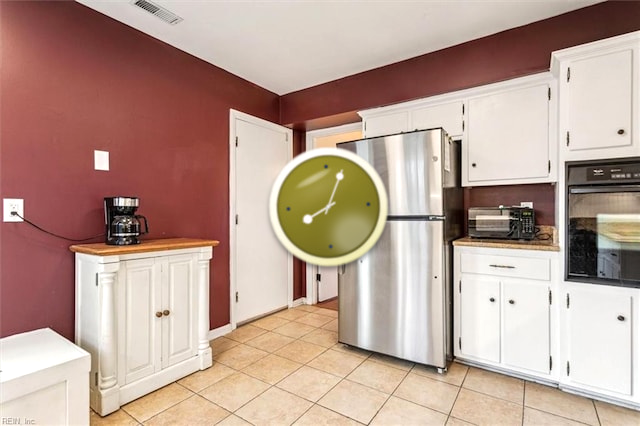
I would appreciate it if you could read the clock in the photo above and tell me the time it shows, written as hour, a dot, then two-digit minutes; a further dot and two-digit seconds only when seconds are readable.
8.04
